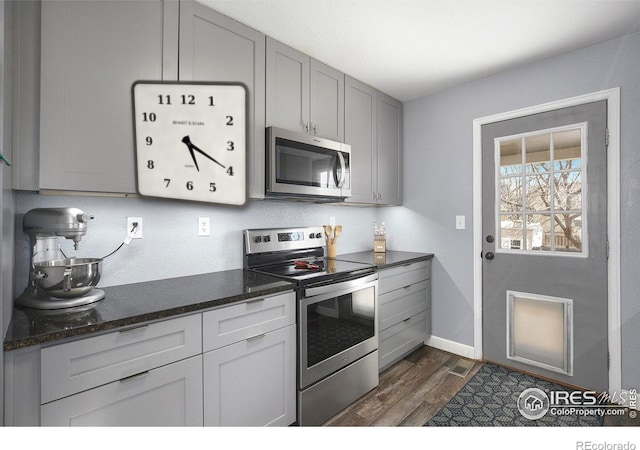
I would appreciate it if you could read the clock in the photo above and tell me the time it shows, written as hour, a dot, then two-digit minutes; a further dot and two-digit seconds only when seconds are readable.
5.20
